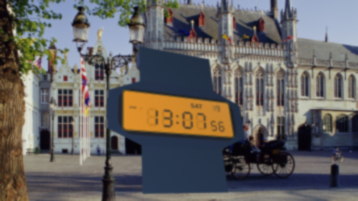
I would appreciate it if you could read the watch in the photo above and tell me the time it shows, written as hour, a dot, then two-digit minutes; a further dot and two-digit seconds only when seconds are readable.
13.07.56
